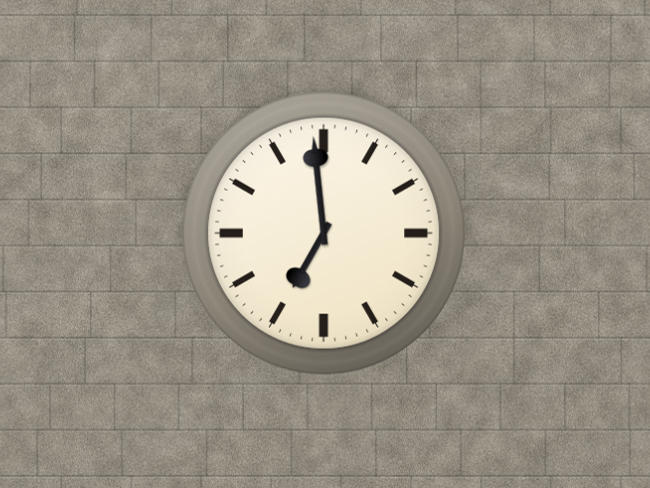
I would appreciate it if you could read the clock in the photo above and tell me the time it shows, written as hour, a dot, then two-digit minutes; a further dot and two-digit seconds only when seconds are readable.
6.59
